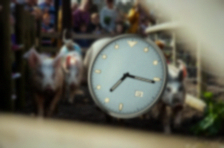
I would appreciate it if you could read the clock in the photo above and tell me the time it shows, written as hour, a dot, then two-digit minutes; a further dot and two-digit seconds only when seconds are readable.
7.16
